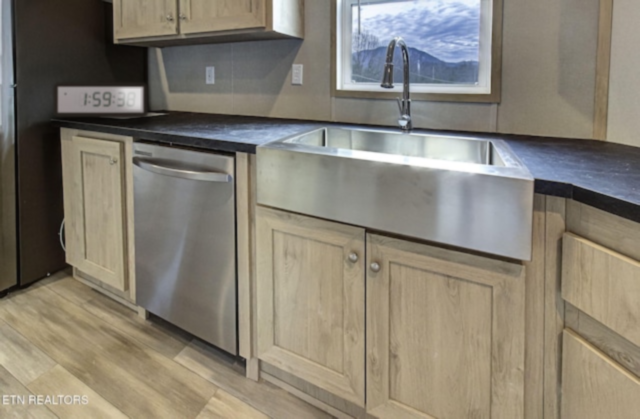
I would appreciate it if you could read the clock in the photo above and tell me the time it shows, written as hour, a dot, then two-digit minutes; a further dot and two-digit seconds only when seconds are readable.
1.59.38
